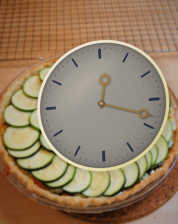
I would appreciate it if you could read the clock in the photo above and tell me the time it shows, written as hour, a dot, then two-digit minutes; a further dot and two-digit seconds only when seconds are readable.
12.18
